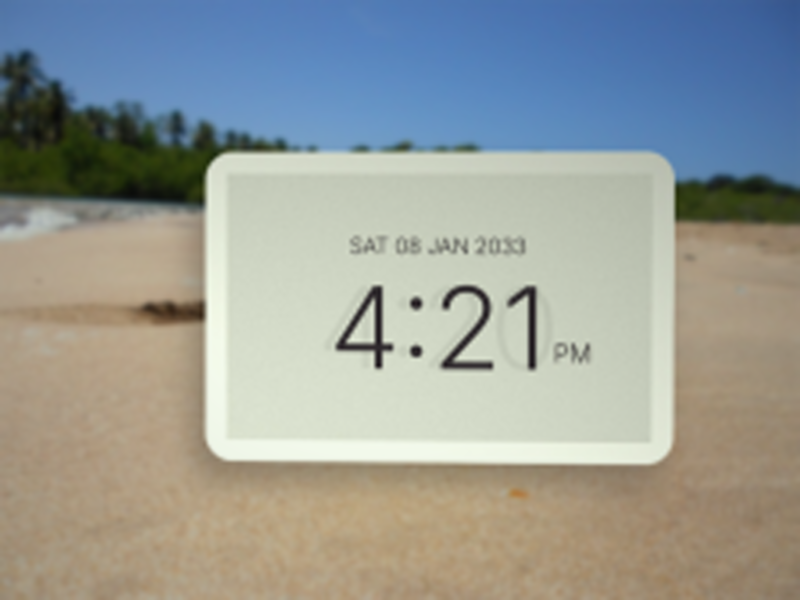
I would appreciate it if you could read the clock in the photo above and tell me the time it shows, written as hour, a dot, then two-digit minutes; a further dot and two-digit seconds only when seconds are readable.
4.21
